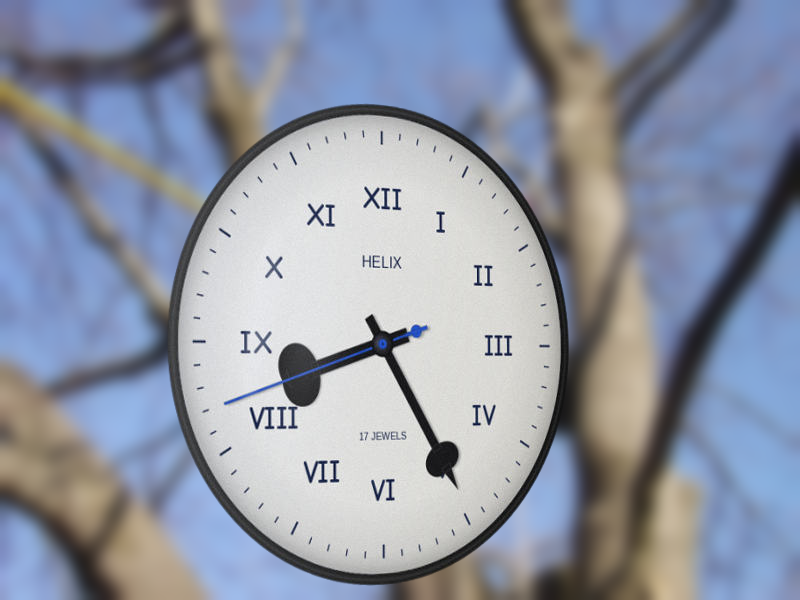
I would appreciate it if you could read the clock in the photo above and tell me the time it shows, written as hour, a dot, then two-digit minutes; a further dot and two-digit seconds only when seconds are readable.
8.24.42
